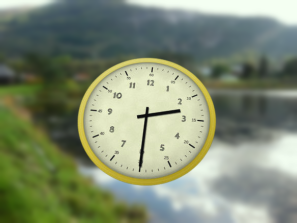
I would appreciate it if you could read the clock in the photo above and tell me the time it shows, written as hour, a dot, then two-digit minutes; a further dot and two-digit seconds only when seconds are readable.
2.30
